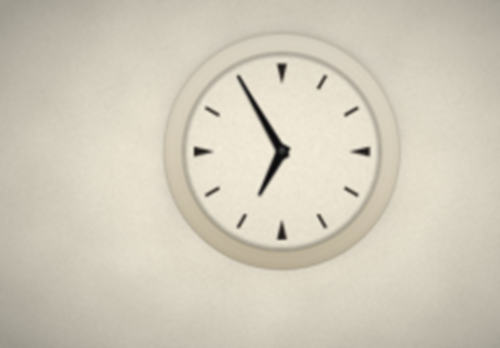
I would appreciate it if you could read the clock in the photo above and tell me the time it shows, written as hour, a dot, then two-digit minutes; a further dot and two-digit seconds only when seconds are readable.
6.55
